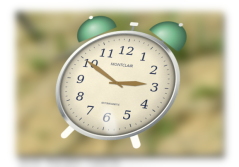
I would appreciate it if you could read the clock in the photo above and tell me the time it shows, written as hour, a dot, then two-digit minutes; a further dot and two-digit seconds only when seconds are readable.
2.50
